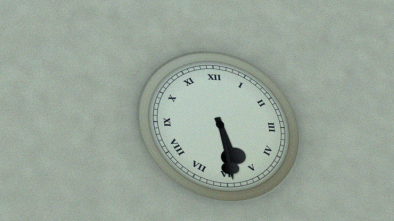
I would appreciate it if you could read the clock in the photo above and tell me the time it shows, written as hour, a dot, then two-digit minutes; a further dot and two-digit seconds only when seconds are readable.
5.29
